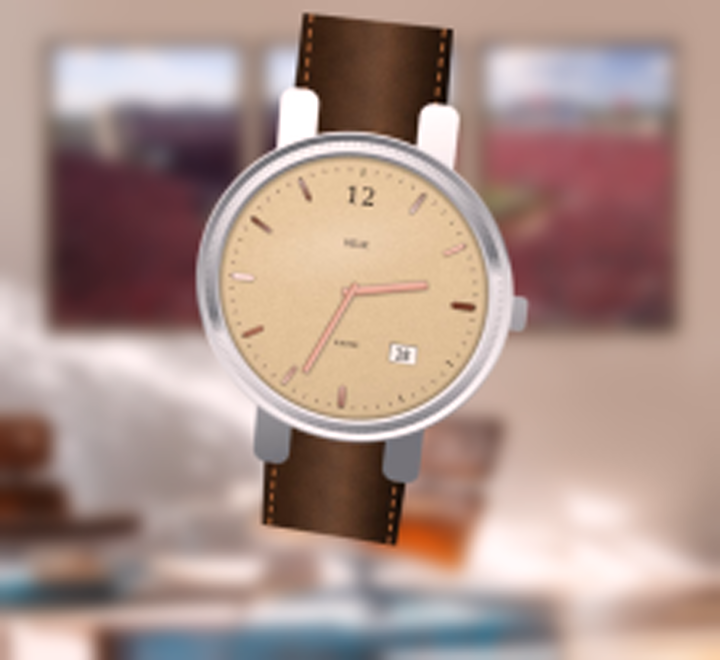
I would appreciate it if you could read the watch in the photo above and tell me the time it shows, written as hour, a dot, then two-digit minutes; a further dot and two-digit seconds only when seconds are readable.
2.34
